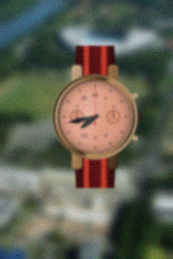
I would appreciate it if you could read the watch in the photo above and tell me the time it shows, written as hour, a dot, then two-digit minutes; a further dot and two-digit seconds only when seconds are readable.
7.43
